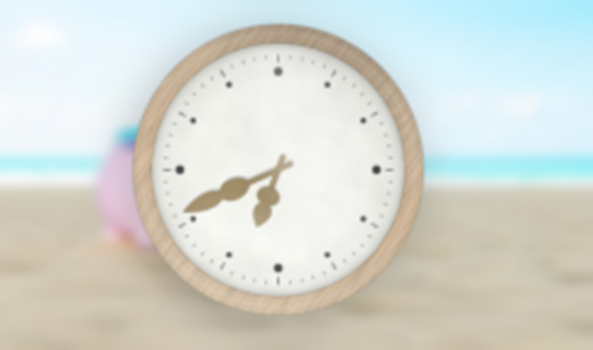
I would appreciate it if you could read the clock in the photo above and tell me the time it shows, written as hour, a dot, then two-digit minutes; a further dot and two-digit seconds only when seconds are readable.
6.41
